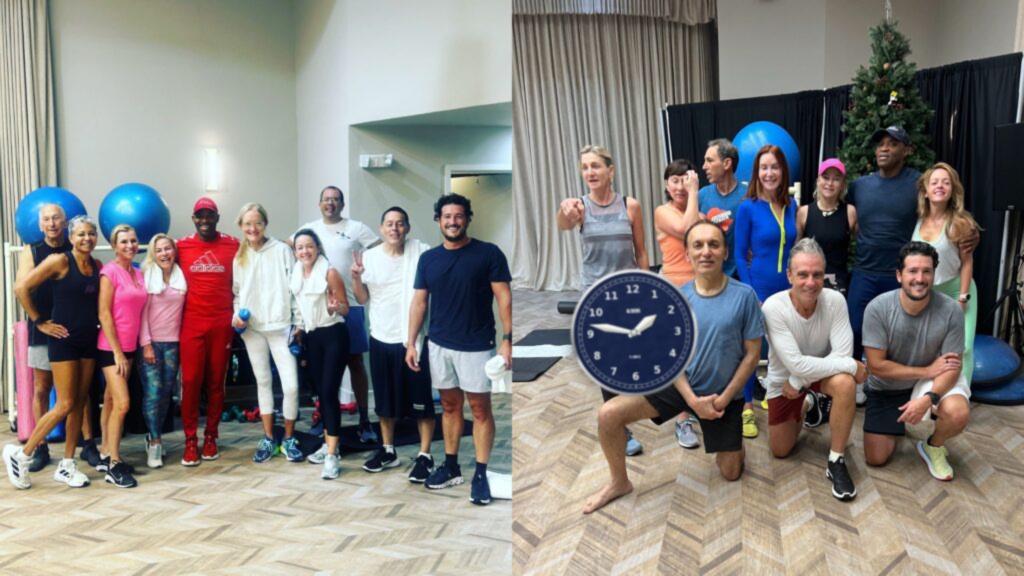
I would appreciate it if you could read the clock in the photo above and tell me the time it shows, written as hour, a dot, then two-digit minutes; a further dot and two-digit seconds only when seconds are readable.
1.47
